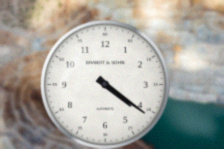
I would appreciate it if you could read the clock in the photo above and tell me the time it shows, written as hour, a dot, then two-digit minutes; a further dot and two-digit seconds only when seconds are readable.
4.21
